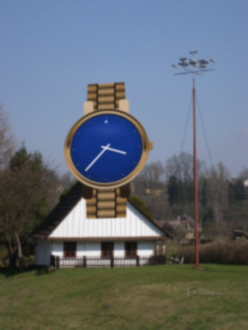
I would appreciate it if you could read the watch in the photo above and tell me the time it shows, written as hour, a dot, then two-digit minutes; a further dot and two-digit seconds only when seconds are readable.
3.37
